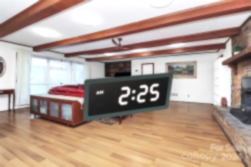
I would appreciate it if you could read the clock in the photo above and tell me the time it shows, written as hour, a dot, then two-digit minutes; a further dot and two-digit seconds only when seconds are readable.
2.25
